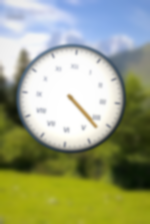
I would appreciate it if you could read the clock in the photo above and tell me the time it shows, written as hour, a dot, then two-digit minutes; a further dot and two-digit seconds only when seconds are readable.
4.22
